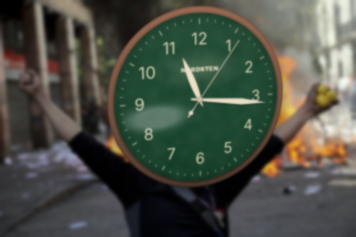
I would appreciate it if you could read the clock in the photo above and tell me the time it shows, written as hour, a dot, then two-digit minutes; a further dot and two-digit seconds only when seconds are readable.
11.16.06
